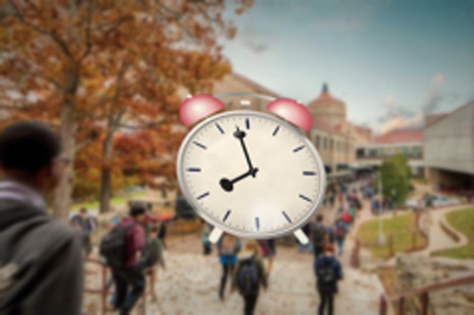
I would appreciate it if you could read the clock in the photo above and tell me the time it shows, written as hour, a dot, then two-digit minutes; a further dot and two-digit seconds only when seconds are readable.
7.58
